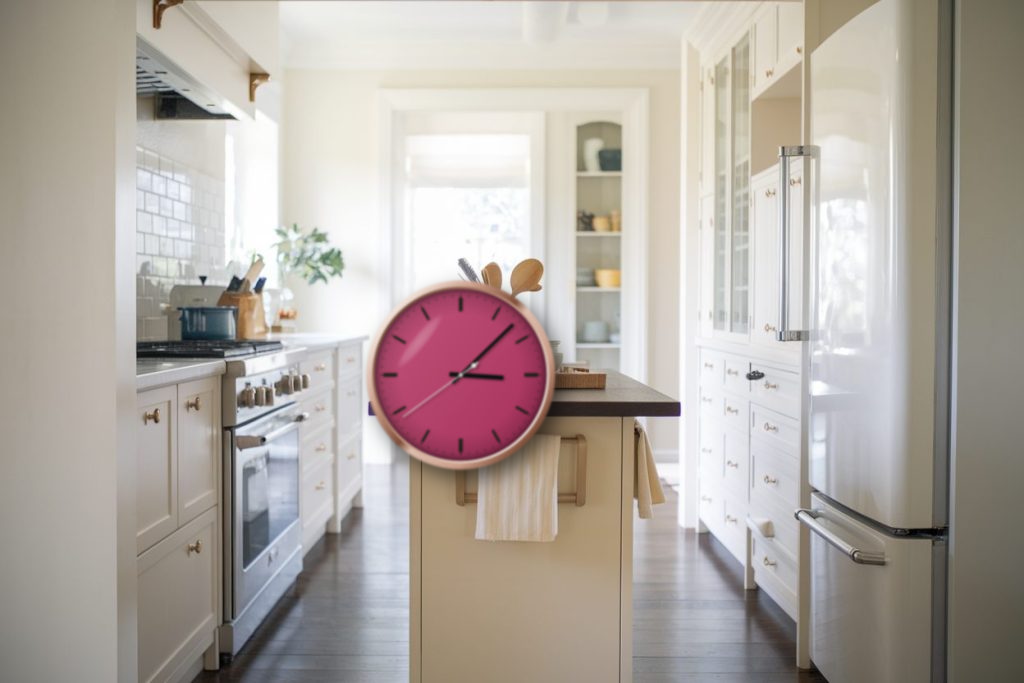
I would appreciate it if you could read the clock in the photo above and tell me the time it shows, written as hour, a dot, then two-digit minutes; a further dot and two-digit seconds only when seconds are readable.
3.07.39
